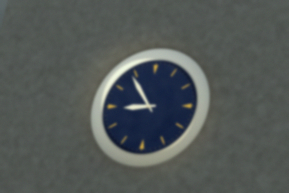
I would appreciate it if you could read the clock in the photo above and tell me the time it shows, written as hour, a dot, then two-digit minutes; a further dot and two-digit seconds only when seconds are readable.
8.54
